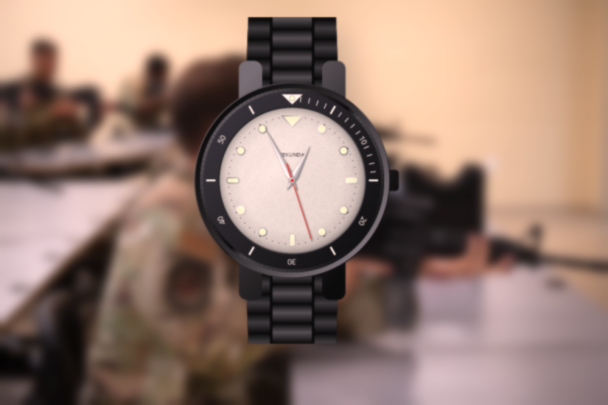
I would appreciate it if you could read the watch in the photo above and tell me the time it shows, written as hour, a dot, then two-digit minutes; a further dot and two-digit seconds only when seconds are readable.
12.55.27
